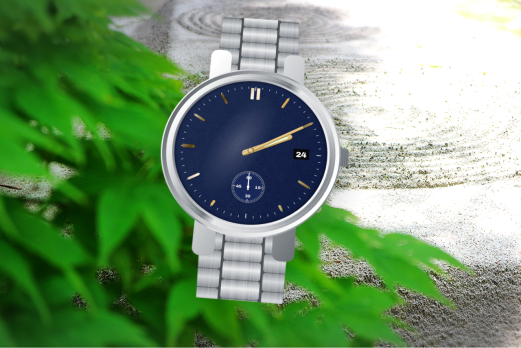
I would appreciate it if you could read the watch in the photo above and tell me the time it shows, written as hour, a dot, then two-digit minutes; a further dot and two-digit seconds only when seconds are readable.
2.10
